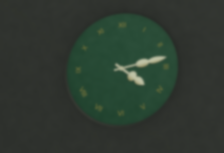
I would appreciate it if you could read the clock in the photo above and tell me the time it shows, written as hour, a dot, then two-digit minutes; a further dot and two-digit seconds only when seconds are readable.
4.13
